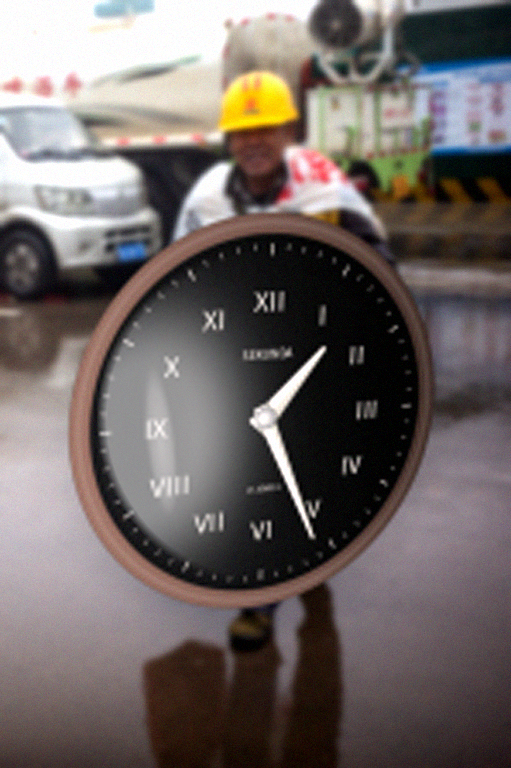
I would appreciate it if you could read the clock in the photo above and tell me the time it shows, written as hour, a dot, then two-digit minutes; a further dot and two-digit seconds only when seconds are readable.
1.26
